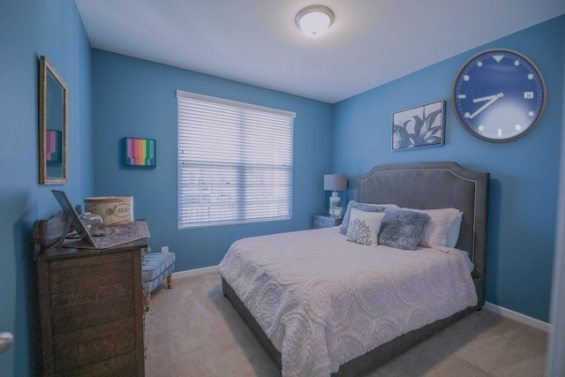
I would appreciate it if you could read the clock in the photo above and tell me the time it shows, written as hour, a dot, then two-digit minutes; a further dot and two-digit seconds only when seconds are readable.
8.39
